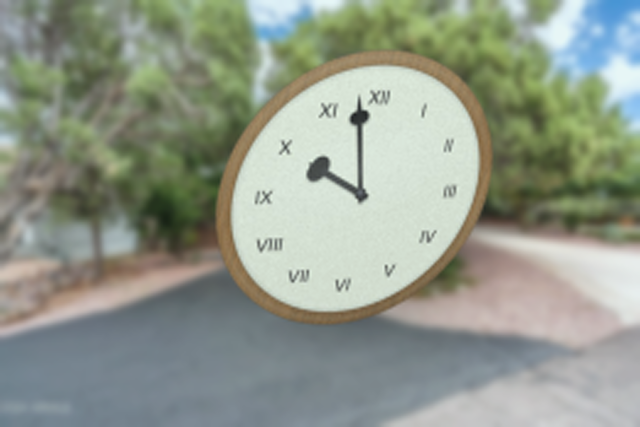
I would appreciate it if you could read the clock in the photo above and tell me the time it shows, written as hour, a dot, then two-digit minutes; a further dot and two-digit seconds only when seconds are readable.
9.58
